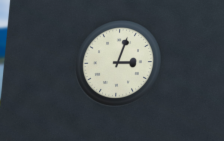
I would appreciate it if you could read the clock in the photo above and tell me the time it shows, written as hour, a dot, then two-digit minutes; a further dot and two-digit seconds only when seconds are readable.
3.03
